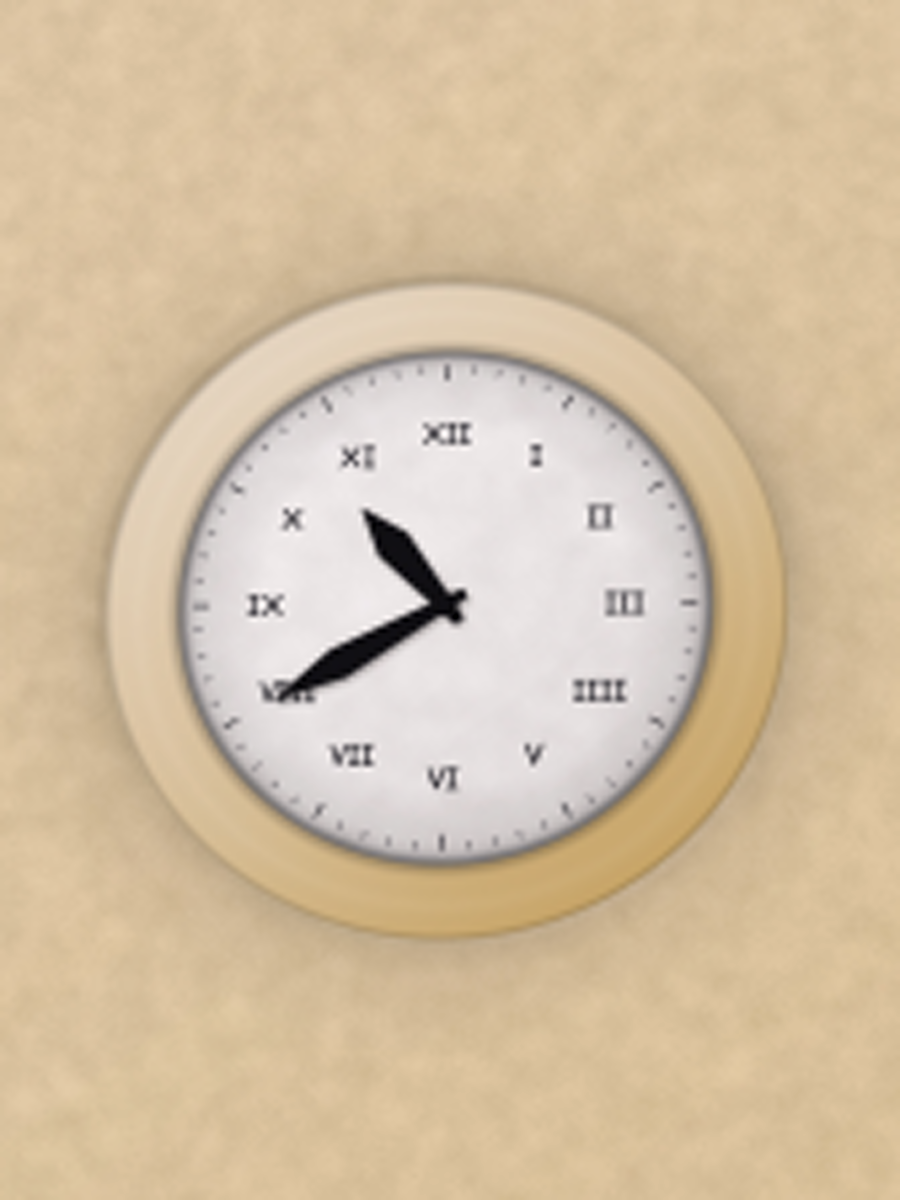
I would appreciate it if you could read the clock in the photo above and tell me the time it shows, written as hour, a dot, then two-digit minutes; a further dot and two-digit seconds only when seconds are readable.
10.40
